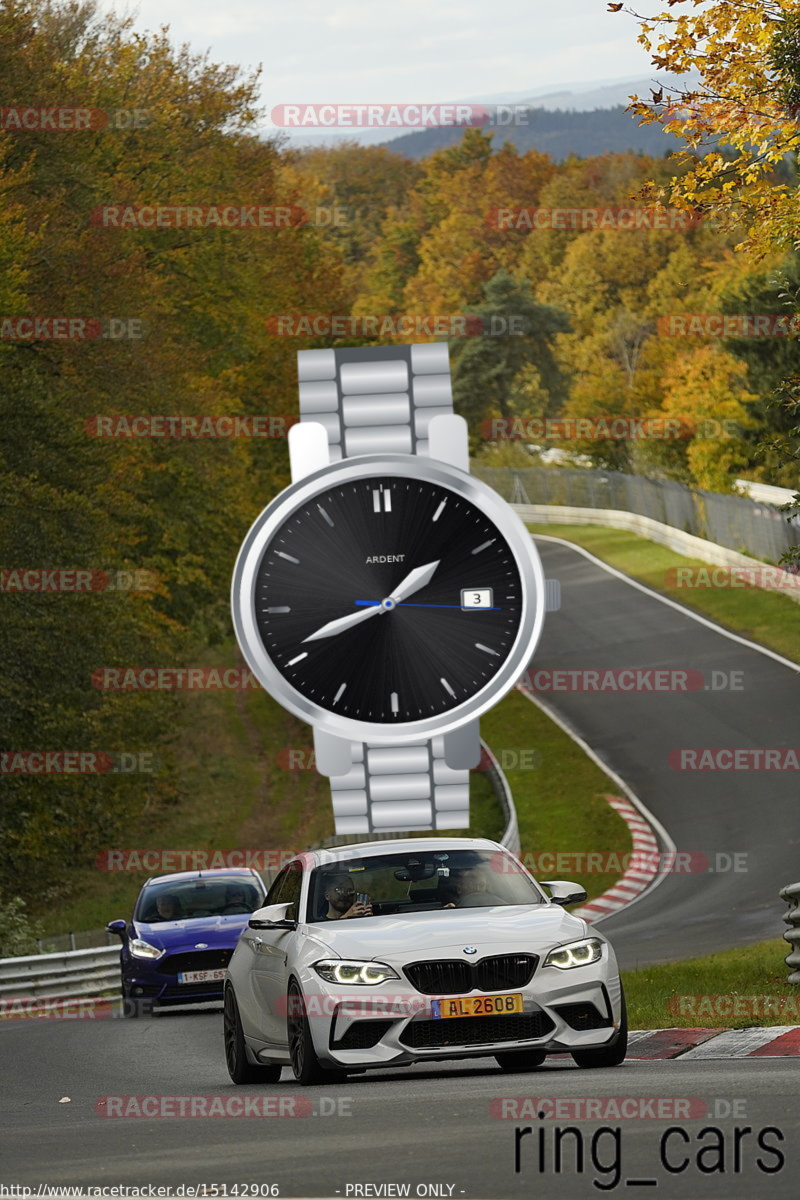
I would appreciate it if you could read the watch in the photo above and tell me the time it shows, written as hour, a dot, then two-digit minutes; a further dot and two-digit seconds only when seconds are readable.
1.41.16
